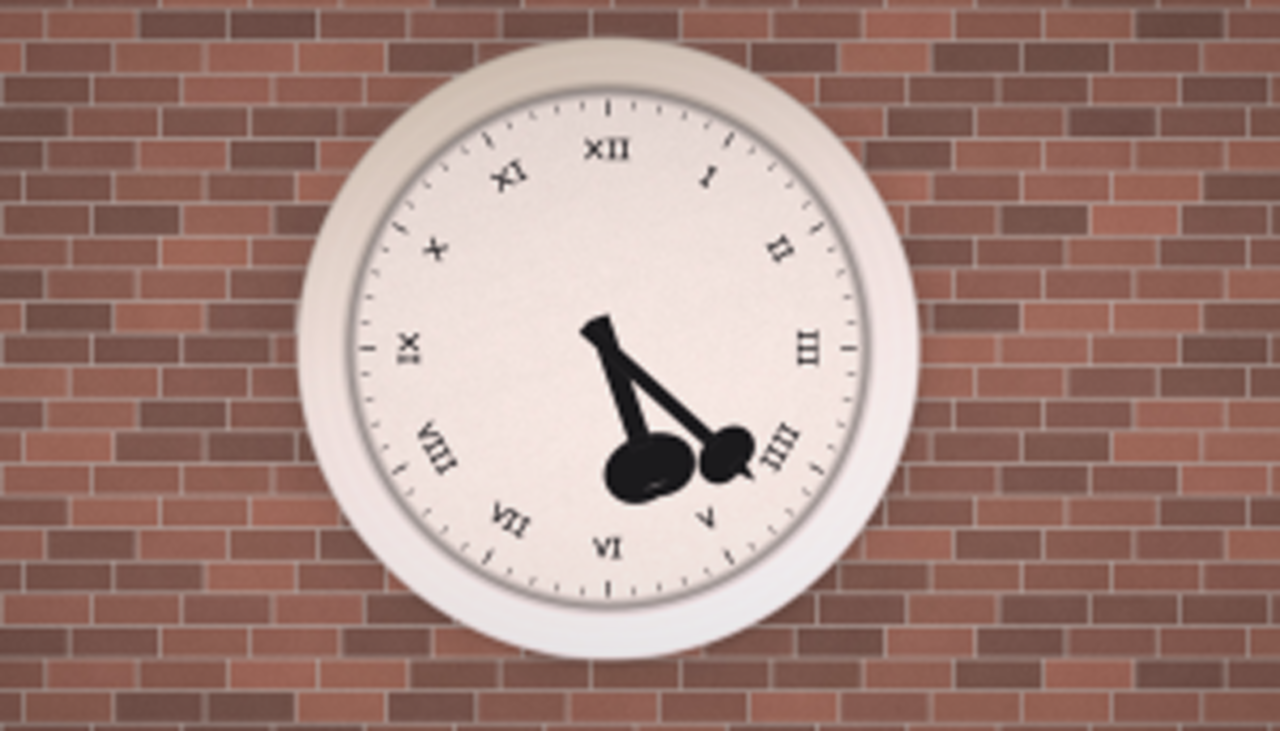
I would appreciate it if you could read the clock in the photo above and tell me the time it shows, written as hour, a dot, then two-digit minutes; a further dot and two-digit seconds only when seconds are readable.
5.22
